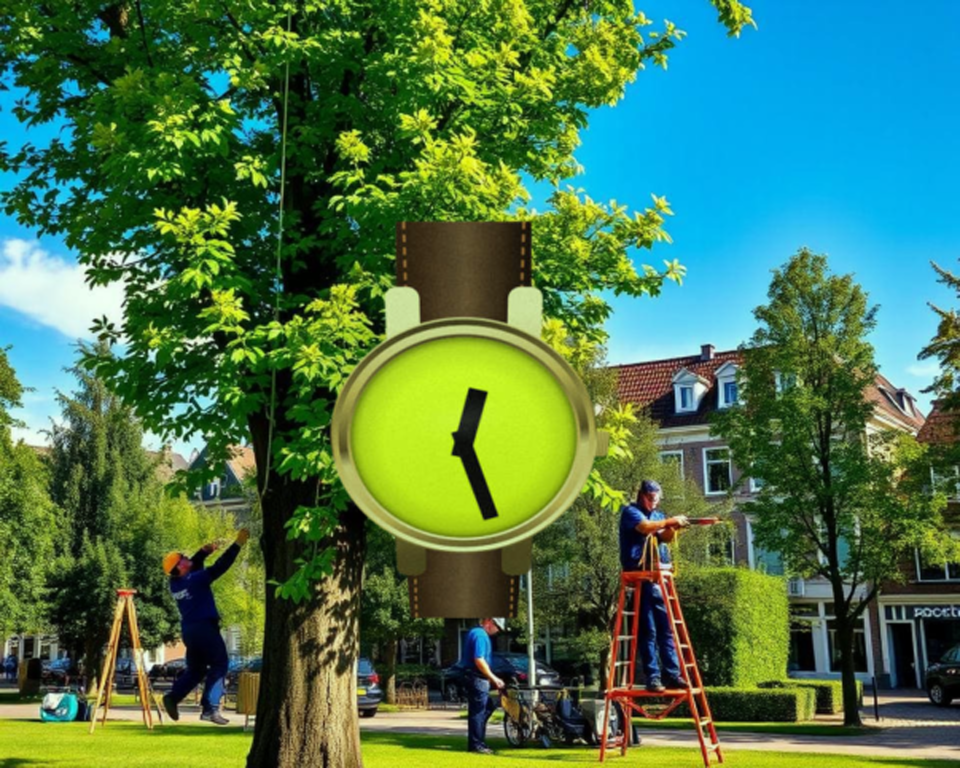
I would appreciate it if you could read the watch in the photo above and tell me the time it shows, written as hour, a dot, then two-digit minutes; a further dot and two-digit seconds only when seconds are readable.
12.27
